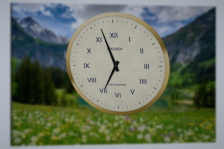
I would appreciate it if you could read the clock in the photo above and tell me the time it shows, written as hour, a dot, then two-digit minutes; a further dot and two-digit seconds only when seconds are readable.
6.57
